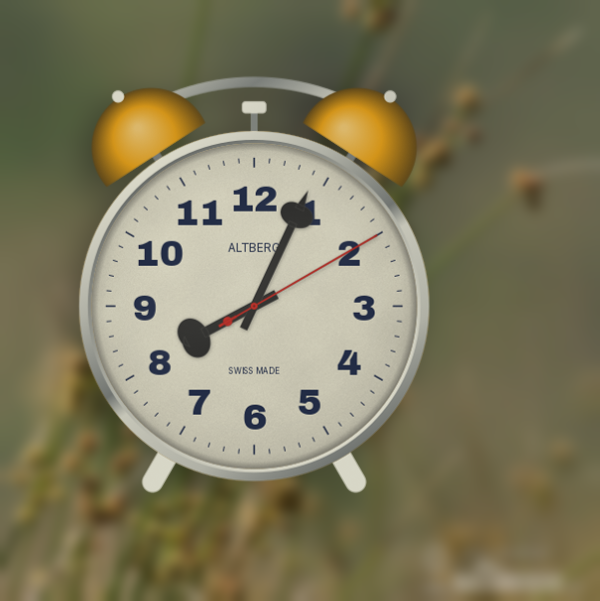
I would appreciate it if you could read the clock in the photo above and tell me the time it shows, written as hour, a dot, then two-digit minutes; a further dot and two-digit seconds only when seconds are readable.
8.04.10
